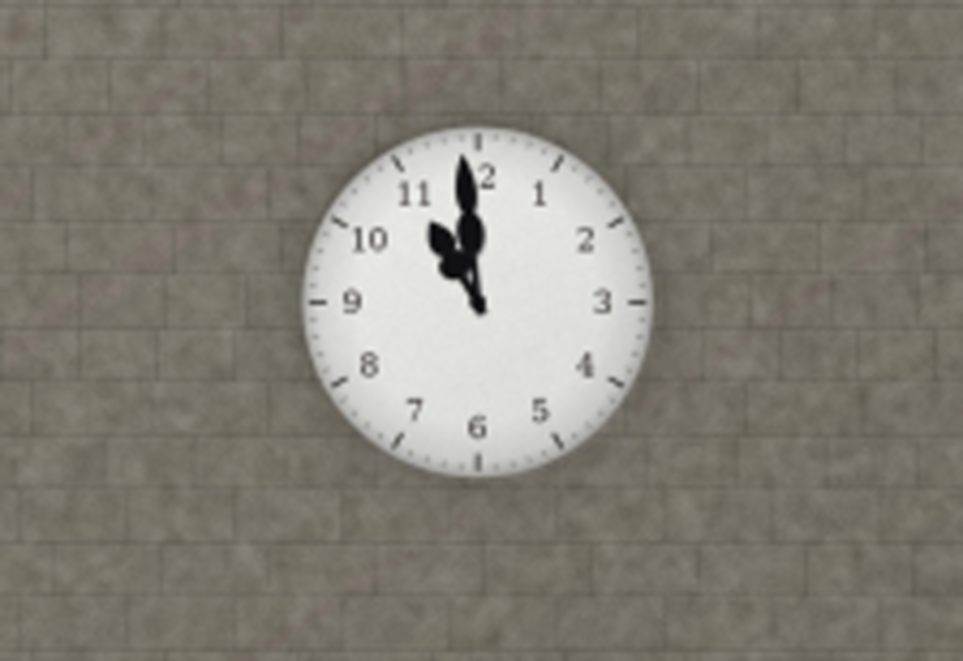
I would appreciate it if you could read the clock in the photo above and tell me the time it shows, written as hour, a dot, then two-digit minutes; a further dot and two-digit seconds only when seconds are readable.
10.59
